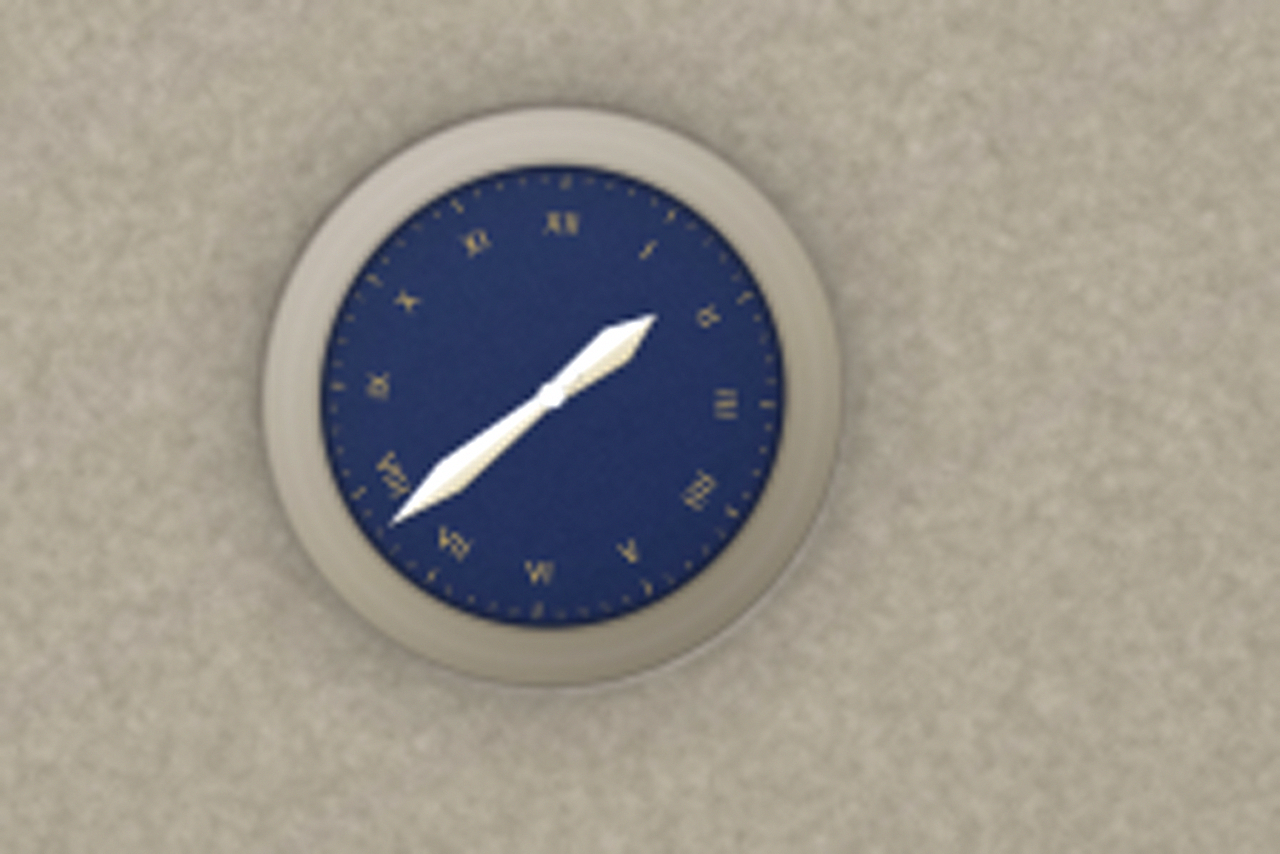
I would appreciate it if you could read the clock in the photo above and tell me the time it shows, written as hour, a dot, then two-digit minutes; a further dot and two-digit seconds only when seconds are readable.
1.38
